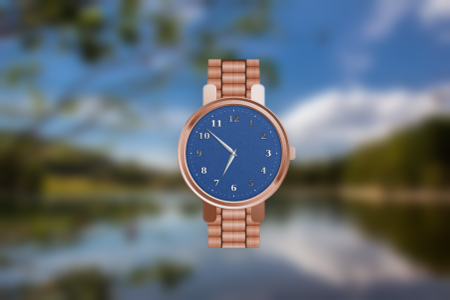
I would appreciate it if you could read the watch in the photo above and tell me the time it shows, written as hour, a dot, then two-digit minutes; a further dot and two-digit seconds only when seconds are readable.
6.52
